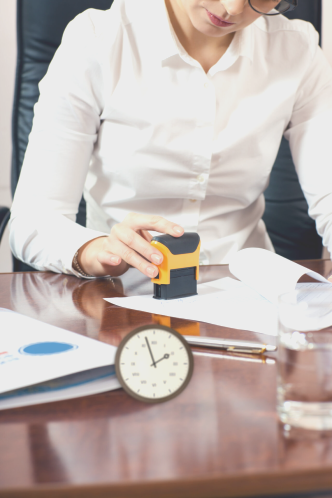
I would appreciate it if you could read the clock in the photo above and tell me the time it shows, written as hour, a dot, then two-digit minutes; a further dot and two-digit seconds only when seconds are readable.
1.57
